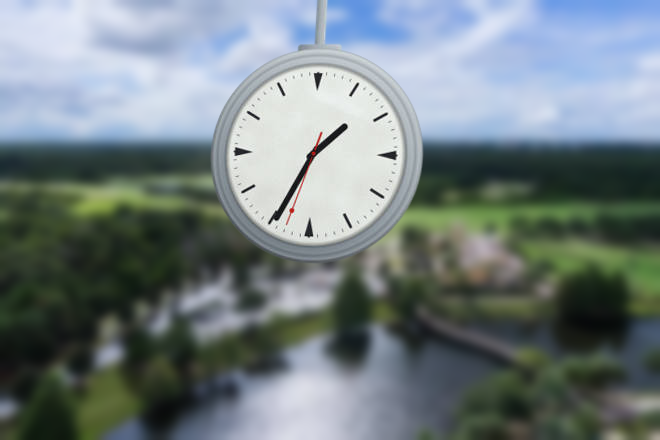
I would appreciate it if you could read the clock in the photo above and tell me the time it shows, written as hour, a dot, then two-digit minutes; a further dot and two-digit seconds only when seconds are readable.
1.34.33
